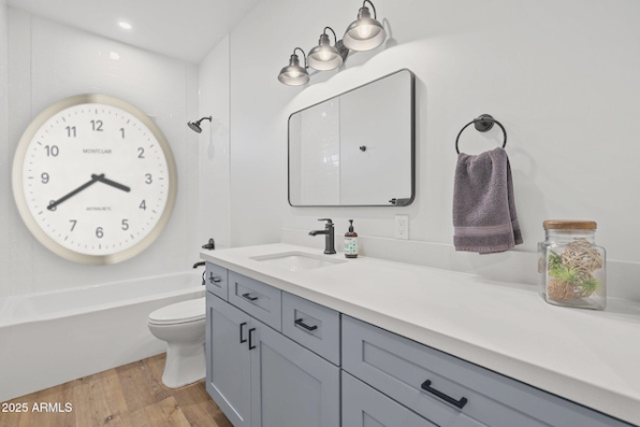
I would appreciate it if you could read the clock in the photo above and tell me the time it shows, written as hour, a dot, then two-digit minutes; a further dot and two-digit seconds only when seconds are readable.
3.40
